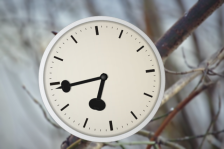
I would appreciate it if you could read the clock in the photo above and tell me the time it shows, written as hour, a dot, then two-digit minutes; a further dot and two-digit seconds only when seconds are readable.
6.44
